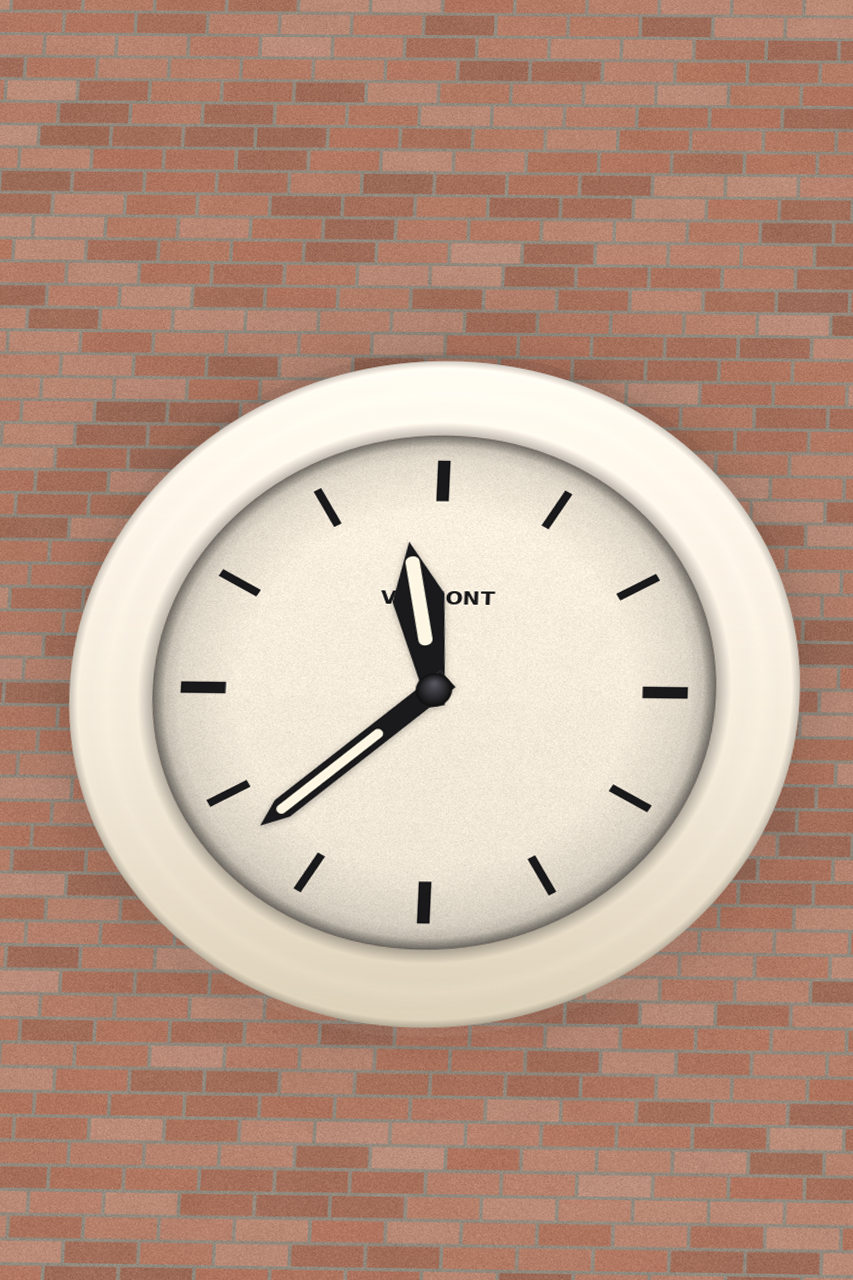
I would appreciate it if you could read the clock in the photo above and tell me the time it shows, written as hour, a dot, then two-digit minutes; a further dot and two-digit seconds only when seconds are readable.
11.38
